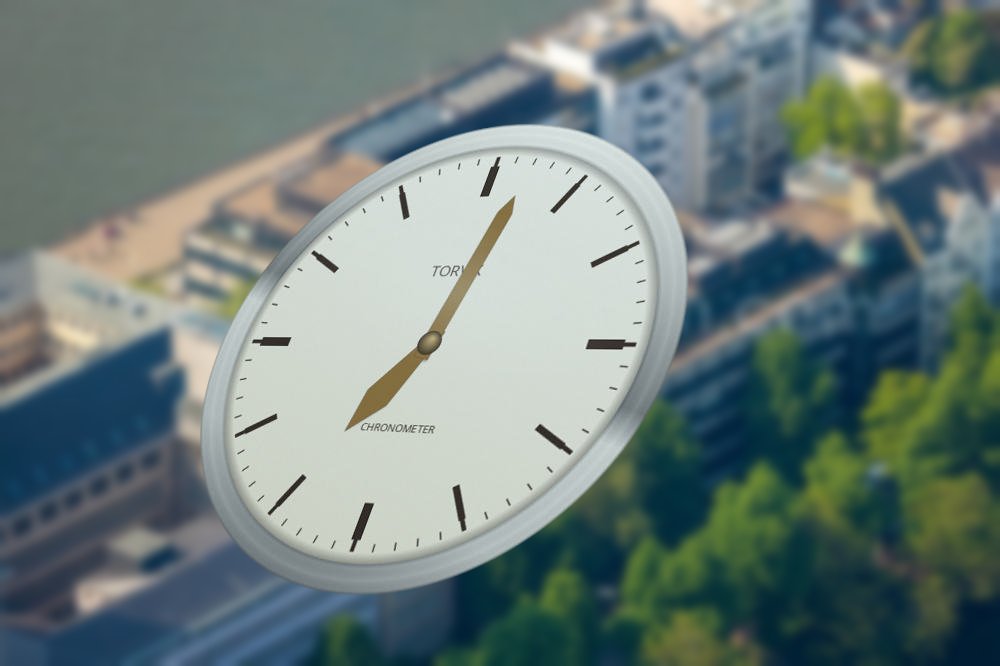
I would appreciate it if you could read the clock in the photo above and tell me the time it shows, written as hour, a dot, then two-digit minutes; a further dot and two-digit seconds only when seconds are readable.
7.02
